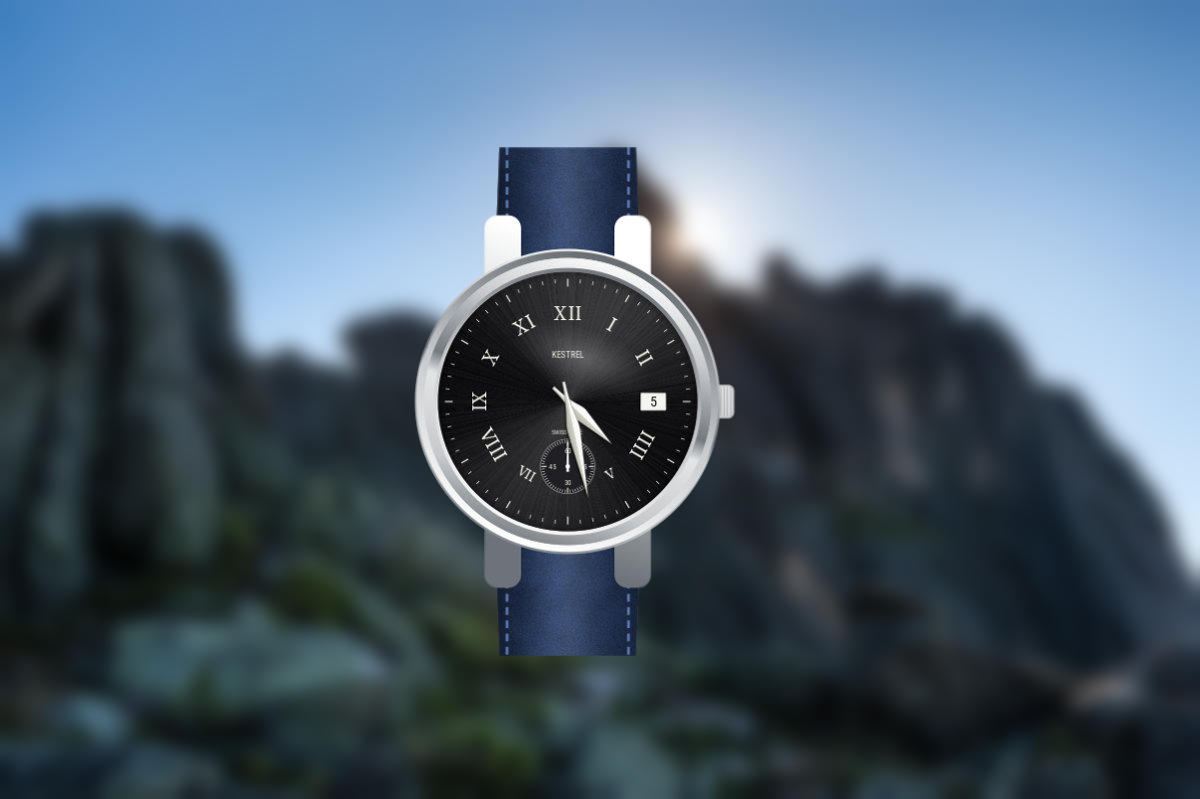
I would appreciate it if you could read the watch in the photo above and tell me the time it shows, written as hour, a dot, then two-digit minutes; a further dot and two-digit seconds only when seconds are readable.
4.28
